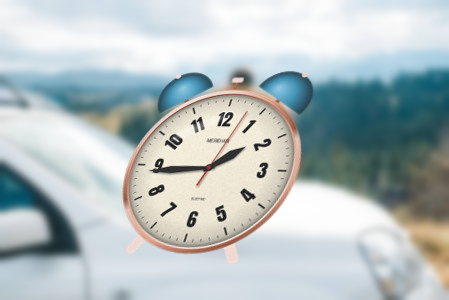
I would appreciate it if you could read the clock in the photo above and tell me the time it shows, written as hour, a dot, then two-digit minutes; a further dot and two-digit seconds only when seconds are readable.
1.44.03
